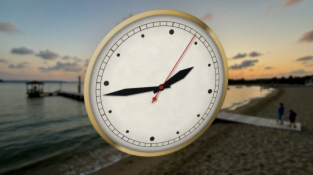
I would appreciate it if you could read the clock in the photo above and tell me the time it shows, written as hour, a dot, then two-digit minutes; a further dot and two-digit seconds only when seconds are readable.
1.43.04
